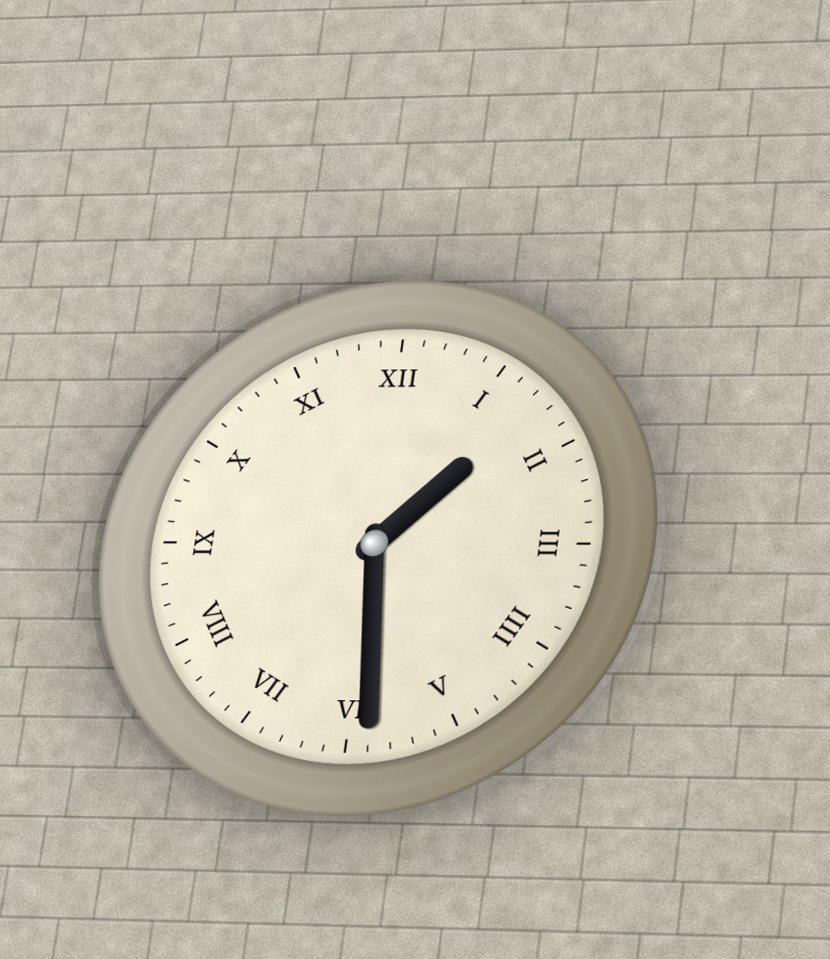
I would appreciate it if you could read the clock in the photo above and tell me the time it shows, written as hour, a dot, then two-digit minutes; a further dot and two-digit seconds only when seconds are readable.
1.29
